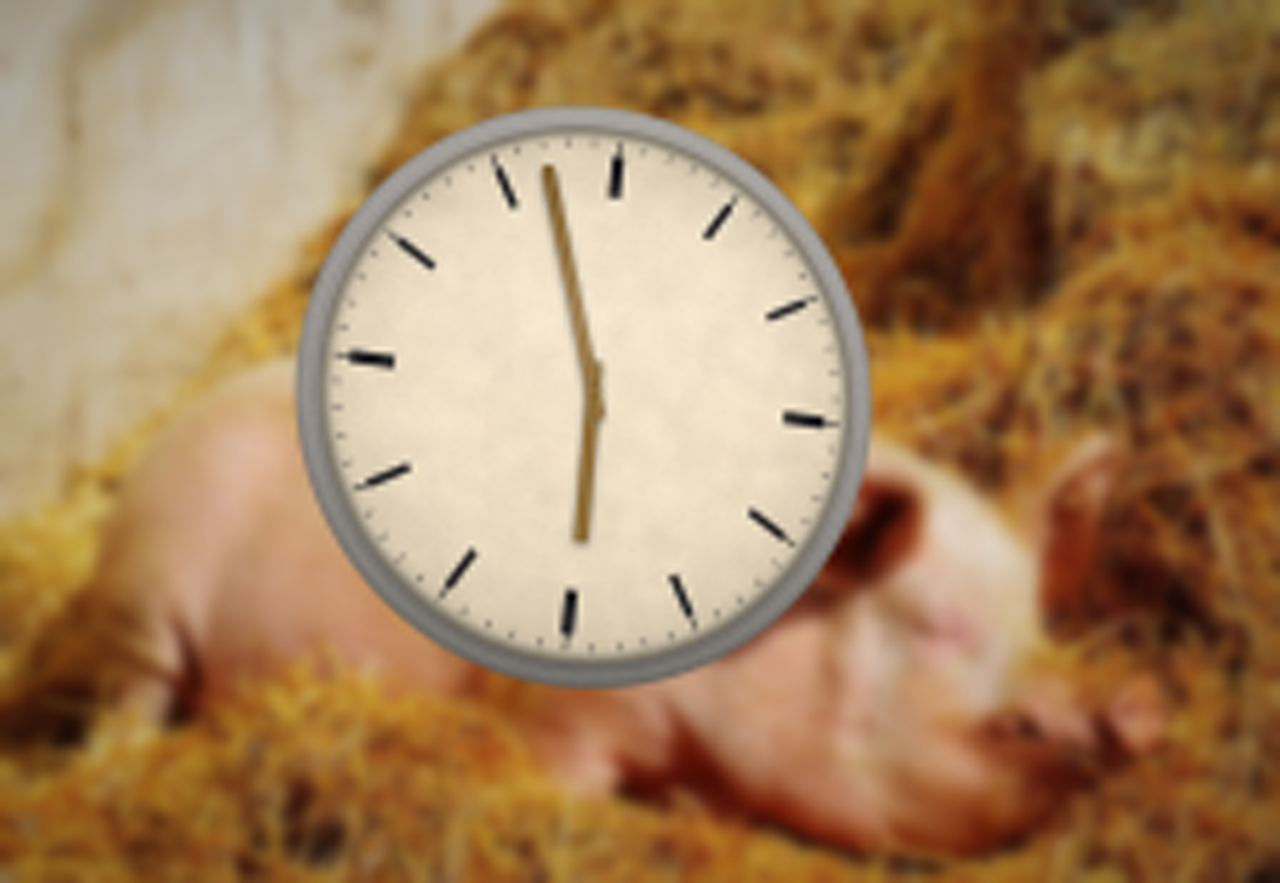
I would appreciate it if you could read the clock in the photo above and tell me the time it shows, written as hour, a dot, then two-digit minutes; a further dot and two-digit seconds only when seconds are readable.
5.57
